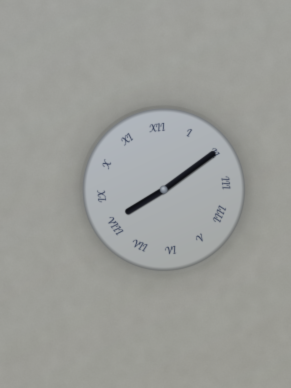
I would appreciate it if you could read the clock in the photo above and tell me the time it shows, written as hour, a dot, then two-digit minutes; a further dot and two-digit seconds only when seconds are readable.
8.10
